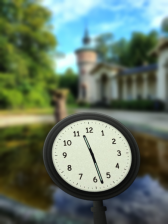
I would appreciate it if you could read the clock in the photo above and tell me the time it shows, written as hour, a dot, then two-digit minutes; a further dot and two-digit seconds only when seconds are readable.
11.28
